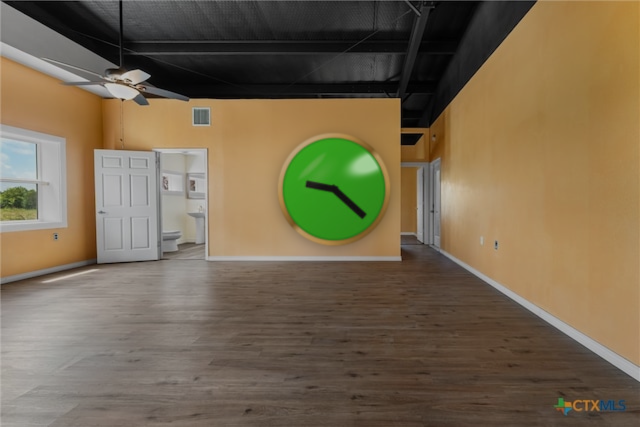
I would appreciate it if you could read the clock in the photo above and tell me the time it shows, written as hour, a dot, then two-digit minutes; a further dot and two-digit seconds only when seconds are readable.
9.22
